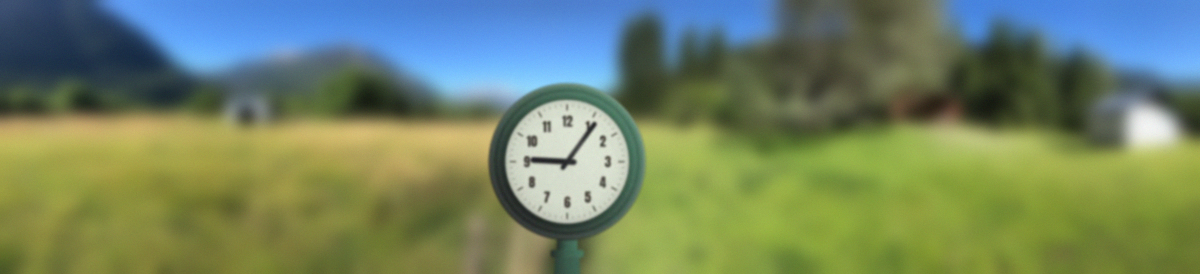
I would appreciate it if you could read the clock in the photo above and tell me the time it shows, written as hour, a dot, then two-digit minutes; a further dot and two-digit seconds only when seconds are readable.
9.06
